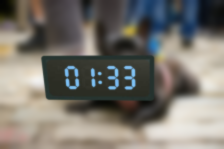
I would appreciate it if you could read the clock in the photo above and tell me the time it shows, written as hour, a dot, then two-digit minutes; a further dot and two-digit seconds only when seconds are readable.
1.33
